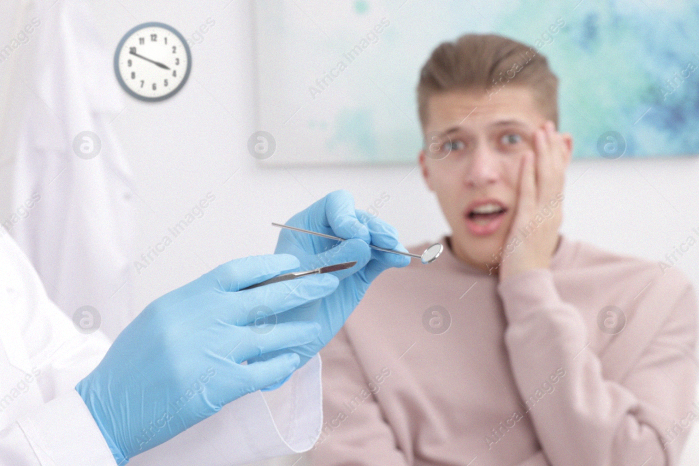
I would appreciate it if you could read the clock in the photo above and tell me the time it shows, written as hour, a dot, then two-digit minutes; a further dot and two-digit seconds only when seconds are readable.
3.49
